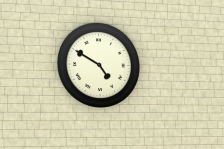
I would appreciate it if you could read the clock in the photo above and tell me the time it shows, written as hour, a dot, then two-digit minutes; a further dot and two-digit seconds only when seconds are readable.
4.50
